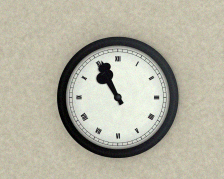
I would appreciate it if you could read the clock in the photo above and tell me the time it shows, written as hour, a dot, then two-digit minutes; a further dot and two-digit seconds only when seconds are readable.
10.56
